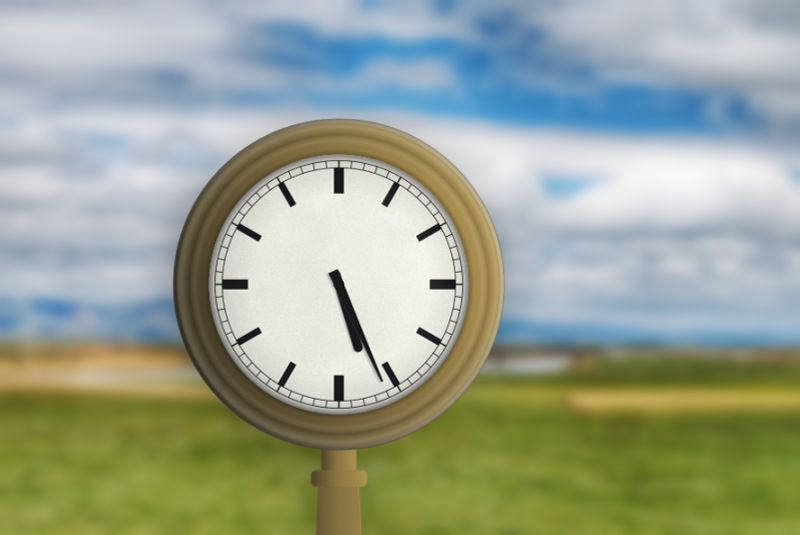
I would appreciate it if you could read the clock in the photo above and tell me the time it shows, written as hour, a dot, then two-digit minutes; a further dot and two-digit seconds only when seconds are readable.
5.26
